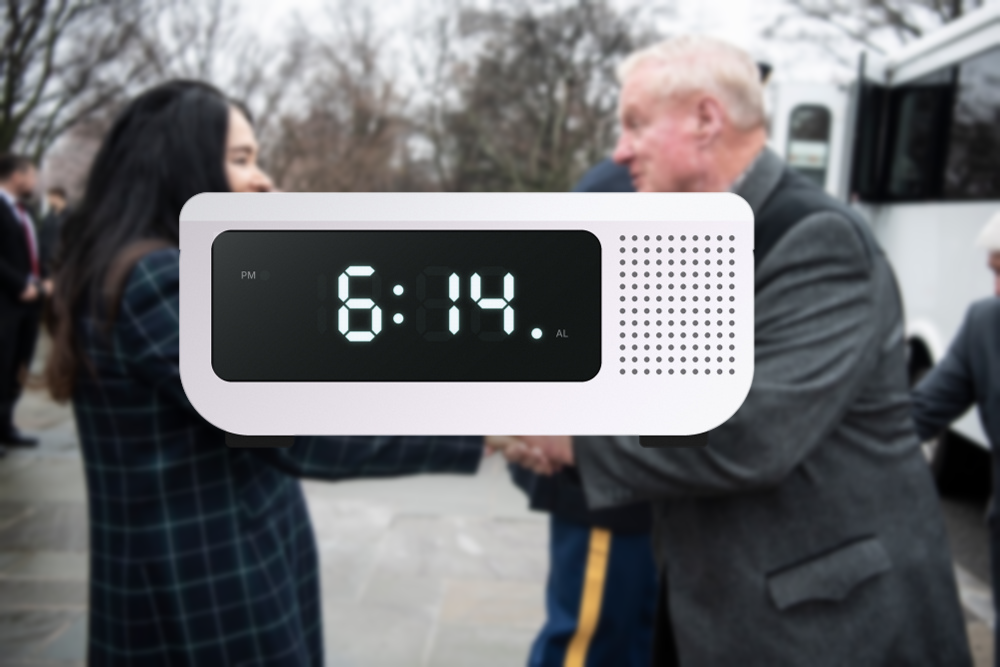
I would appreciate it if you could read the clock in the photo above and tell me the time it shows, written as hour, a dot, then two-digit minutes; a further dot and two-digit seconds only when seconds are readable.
6.14
